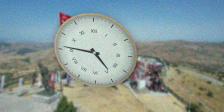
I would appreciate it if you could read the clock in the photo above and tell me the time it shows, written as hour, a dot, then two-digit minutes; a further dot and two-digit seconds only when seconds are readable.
4.46
